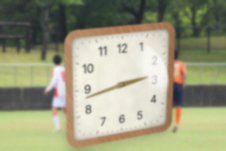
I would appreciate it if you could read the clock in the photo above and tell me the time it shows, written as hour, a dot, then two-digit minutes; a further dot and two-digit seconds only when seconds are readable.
2.43
